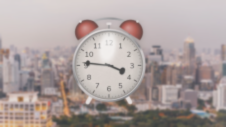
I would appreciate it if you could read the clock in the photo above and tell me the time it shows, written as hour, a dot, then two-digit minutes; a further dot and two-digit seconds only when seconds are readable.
3.46
